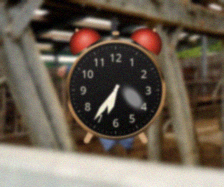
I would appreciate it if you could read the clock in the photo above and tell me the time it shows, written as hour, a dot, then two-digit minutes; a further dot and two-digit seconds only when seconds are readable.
6.36
